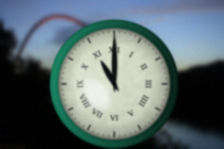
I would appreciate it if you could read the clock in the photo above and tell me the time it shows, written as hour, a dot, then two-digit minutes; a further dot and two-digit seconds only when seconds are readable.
11.00
